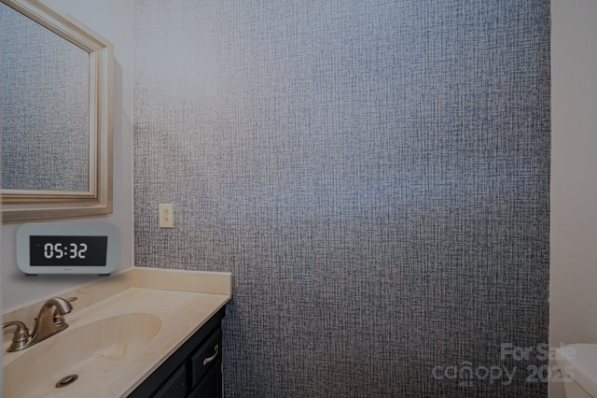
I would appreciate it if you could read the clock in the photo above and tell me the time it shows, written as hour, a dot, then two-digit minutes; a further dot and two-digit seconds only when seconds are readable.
5.32
